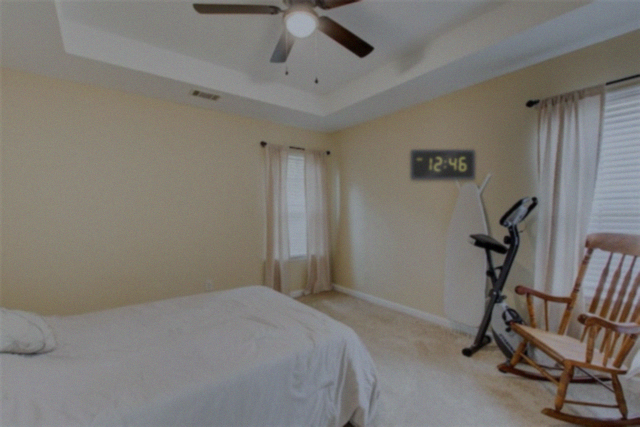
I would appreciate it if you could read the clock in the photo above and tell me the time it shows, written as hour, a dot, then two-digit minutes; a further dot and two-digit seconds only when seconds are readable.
12.46
